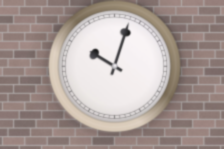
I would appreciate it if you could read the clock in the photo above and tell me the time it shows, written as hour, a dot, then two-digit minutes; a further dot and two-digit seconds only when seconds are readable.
10.03
